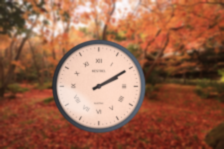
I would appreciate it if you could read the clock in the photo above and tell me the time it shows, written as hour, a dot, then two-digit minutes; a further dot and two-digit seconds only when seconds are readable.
2.10
